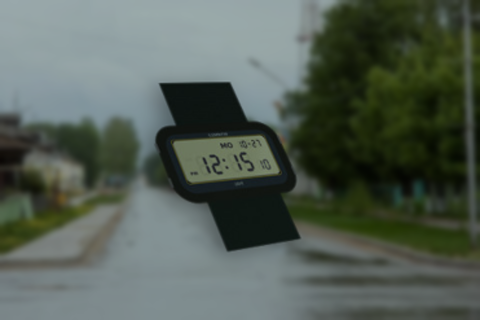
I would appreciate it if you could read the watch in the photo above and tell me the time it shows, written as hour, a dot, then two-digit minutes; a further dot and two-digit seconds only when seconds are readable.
12.15.10
